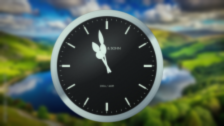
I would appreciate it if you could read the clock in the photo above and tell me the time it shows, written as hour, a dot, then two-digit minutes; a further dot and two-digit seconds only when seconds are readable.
10.58
